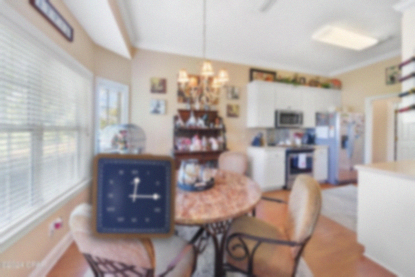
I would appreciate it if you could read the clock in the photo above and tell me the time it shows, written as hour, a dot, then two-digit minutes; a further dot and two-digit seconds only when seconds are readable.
12.15
